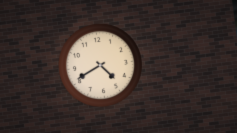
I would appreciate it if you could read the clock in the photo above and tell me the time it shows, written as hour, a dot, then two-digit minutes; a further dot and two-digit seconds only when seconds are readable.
4.41
